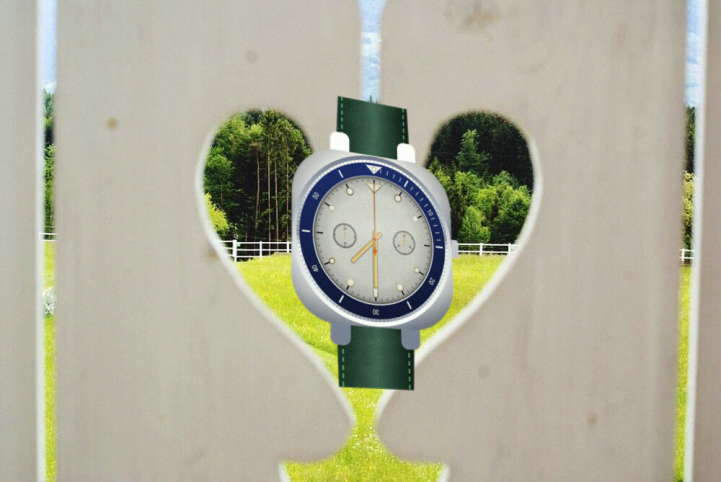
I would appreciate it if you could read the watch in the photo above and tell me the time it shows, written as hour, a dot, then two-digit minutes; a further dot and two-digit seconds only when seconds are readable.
7.30
